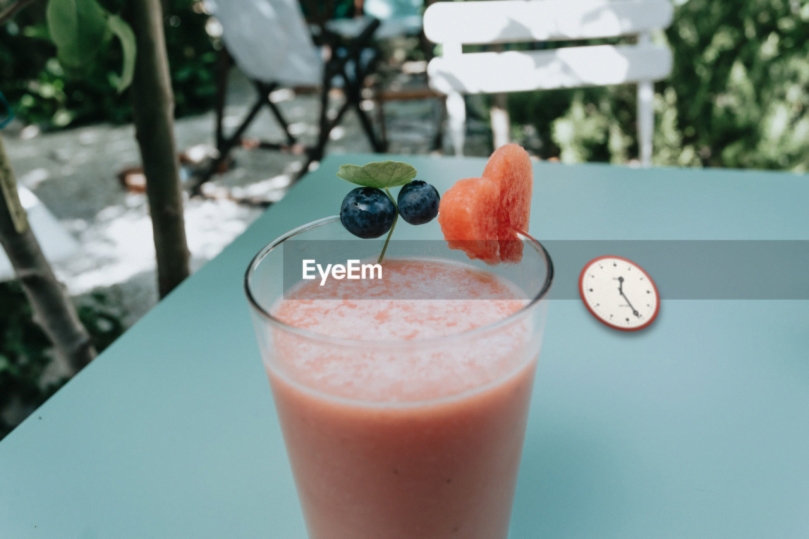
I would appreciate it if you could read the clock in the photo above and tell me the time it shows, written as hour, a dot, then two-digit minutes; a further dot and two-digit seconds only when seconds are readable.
12.26
